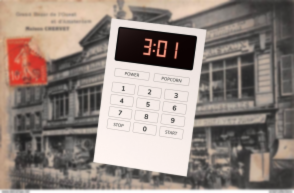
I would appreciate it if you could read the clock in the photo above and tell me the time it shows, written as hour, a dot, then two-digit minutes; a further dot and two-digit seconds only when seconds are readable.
3.01
